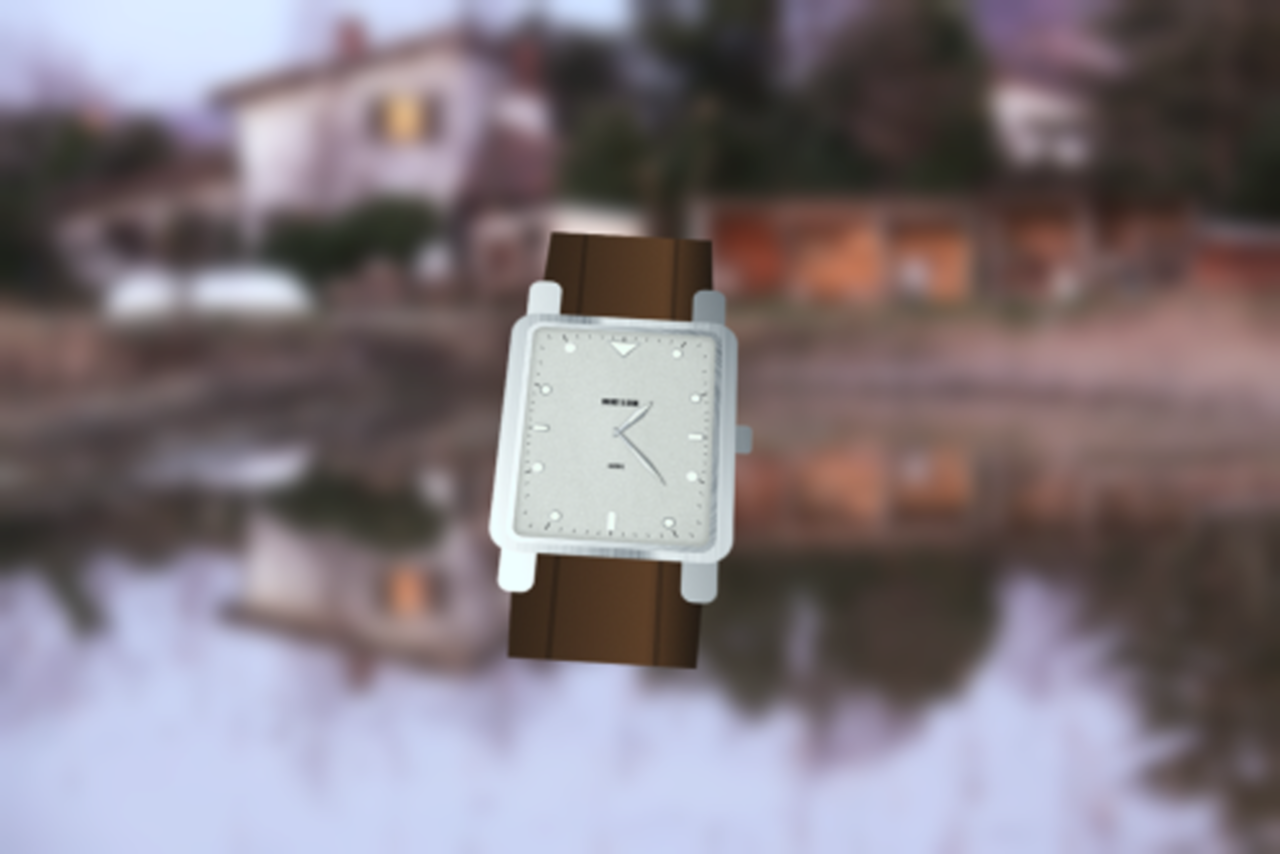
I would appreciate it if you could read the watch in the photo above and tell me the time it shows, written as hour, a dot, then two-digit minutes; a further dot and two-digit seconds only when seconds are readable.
1.23
